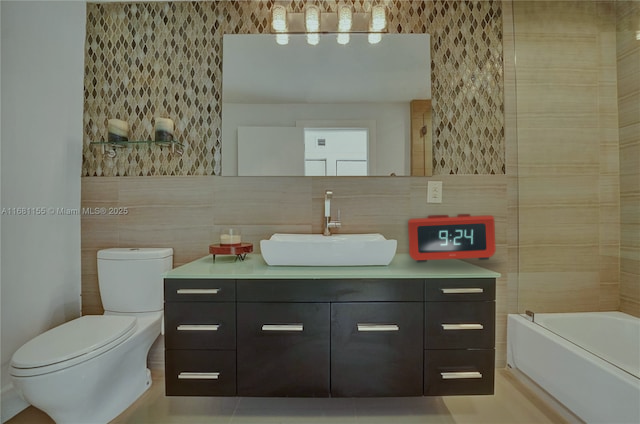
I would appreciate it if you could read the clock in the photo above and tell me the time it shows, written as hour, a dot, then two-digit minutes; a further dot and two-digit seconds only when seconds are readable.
9.24
